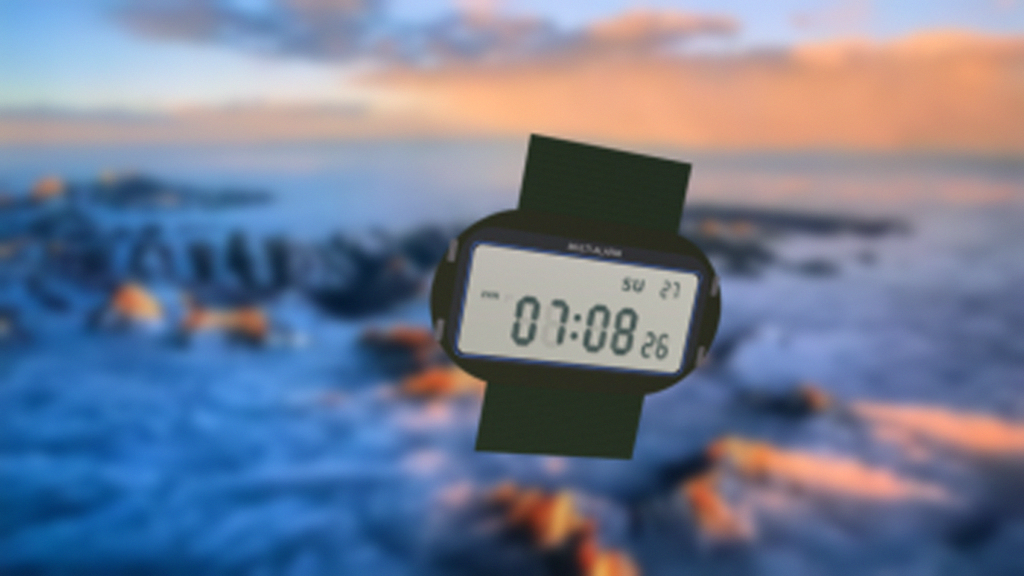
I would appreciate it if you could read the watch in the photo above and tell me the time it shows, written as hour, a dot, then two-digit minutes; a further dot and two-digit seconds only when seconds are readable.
7.08.26
